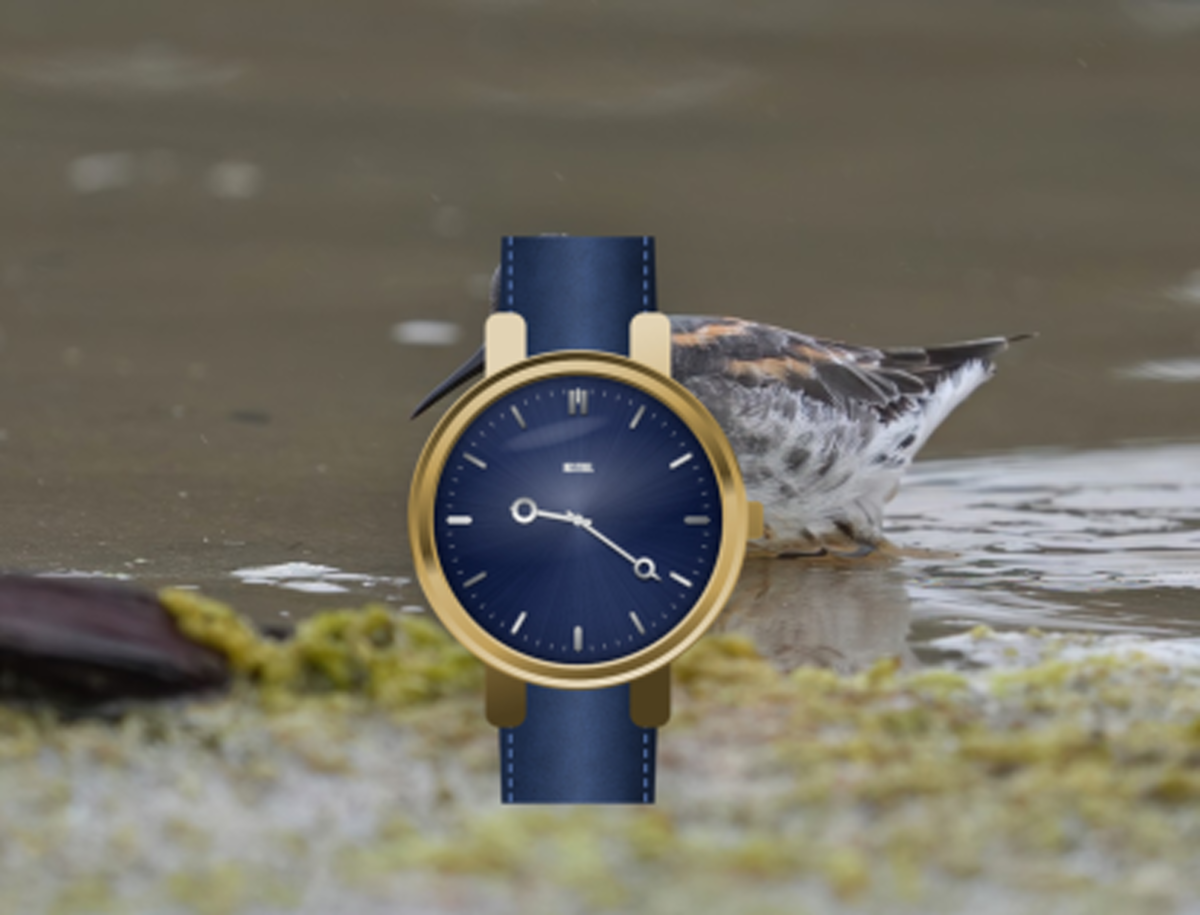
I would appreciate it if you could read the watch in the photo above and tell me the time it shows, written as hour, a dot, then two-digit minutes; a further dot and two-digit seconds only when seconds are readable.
9.21
